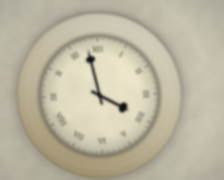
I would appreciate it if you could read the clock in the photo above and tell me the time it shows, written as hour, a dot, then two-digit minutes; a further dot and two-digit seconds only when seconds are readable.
3.58
